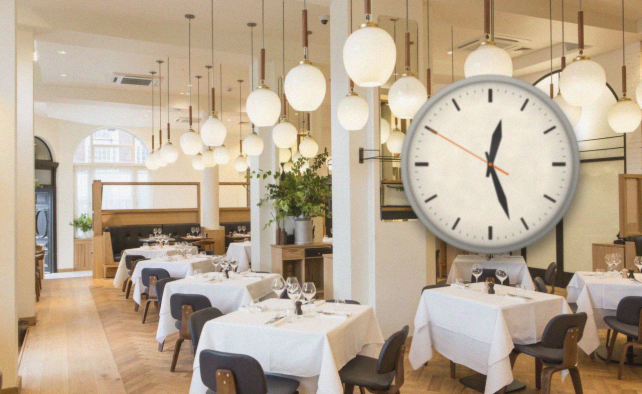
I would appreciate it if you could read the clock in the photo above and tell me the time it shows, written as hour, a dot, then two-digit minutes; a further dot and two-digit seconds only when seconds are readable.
12.26.50
